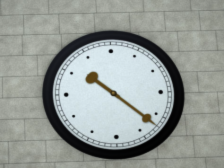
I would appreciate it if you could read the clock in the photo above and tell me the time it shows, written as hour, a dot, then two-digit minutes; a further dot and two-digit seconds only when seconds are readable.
10.22
